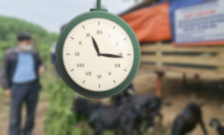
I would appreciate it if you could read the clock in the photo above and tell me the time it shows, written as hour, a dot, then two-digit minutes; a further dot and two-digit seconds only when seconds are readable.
11.16
